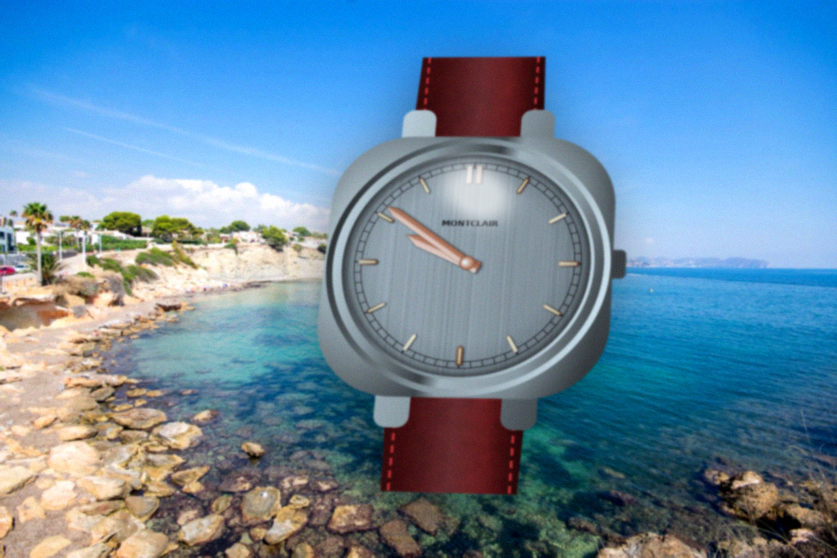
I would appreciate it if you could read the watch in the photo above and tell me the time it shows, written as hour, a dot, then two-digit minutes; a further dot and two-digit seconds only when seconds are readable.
9.51
